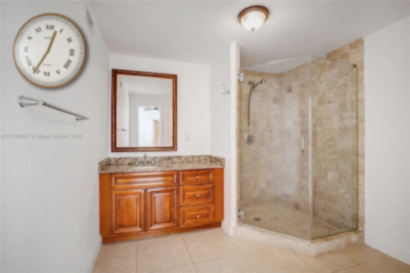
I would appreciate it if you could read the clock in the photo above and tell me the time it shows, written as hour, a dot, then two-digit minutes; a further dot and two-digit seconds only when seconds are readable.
12.35
